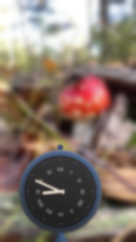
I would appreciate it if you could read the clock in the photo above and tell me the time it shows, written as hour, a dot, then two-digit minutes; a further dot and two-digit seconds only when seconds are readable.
8.49
